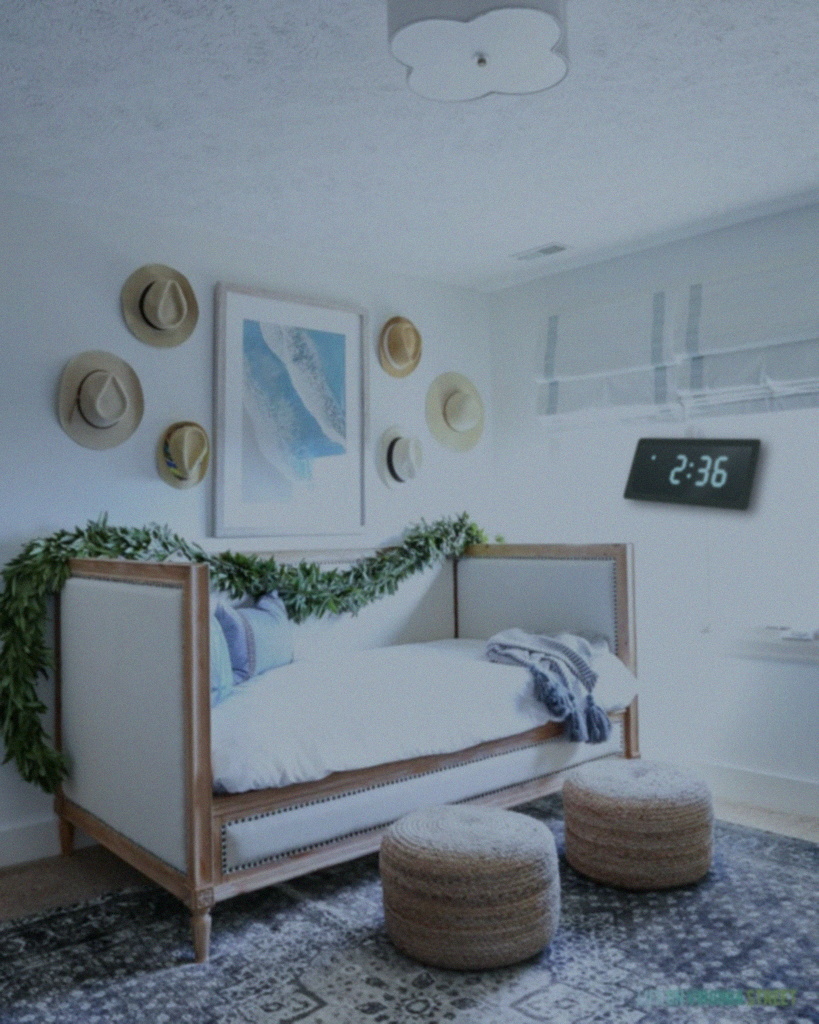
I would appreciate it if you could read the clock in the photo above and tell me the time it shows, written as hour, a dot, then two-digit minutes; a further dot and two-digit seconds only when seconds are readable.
2.36
